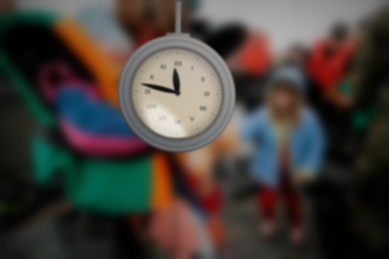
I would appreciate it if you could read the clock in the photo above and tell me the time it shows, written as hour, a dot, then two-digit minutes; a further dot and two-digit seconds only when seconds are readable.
11.47
